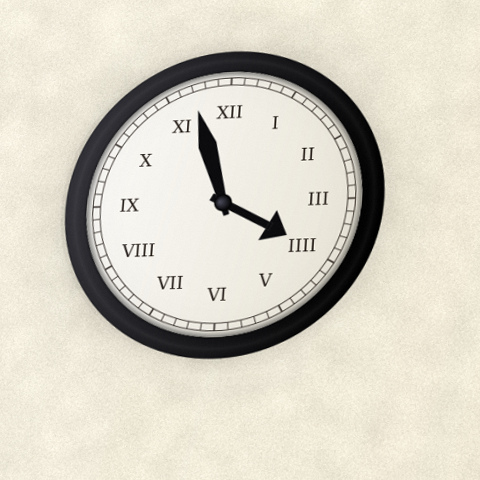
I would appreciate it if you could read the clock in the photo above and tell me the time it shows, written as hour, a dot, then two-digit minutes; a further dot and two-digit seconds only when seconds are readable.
3.57
